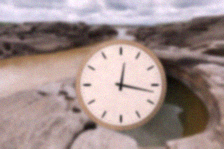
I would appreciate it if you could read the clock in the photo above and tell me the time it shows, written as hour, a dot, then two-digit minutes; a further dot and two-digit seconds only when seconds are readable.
12.17
